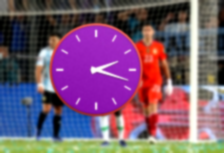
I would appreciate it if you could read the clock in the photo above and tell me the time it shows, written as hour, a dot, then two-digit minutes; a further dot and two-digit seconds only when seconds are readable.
2.18
